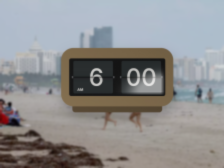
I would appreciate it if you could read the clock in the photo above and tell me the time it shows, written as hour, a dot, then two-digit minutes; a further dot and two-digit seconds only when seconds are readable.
6.00
